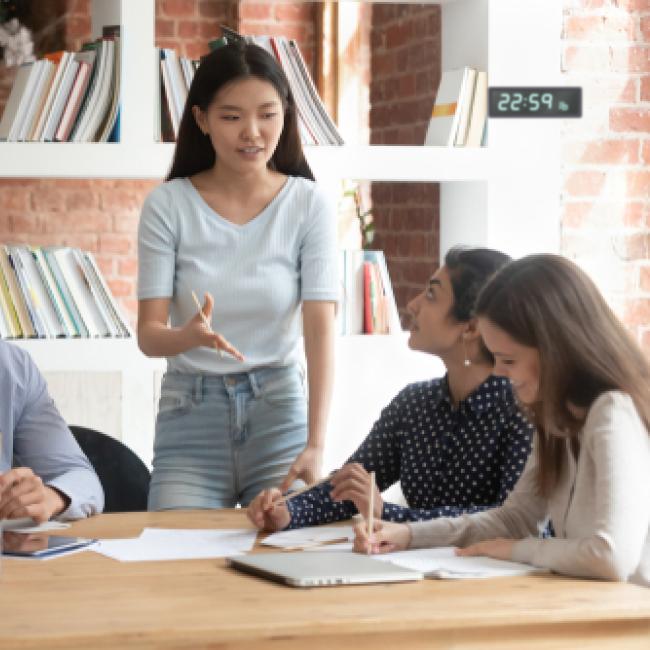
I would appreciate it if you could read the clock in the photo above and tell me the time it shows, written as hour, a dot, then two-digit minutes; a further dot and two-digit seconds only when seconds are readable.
22.59
